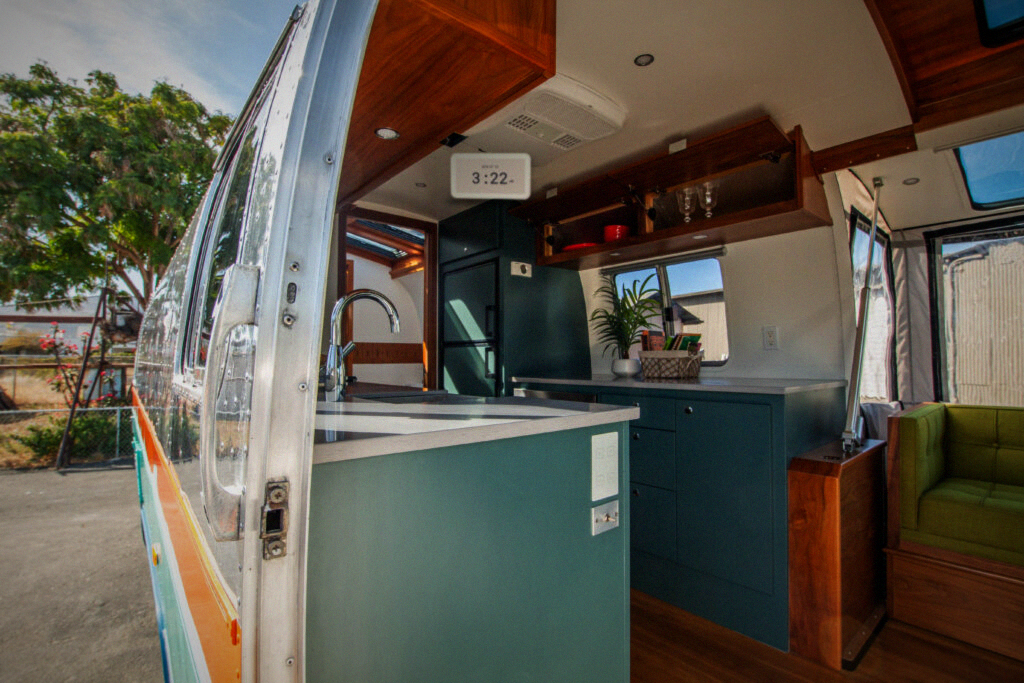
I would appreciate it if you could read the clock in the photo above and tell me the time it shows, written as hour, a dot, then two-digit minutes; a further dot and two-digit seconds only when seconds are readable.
3.22
